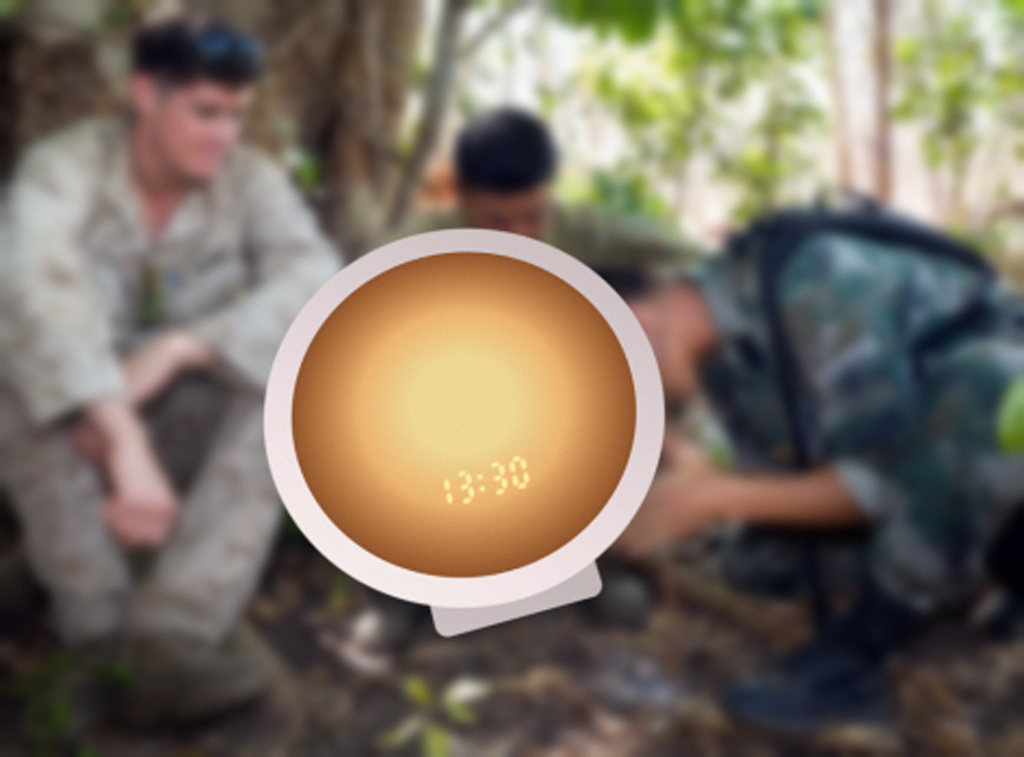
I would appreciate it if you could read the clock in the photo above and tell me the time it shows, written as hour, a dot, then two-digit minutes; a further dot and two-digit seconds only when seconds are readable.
13.30
